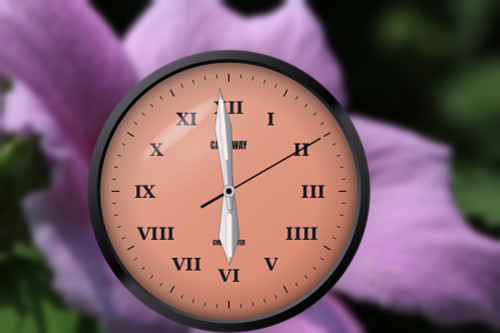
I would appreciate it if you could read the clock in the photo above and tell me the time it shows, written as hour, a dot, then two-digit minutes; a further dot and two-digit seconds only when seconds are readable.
5.59.10
